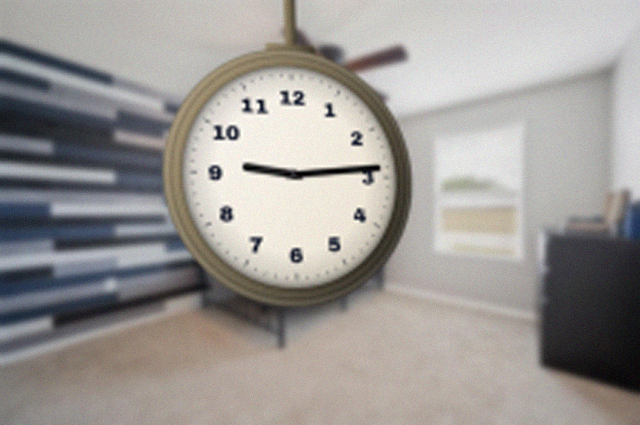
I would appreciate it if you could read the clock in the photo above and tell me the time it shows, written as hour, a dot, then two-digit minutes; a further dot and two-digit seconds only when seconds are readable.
9.14
